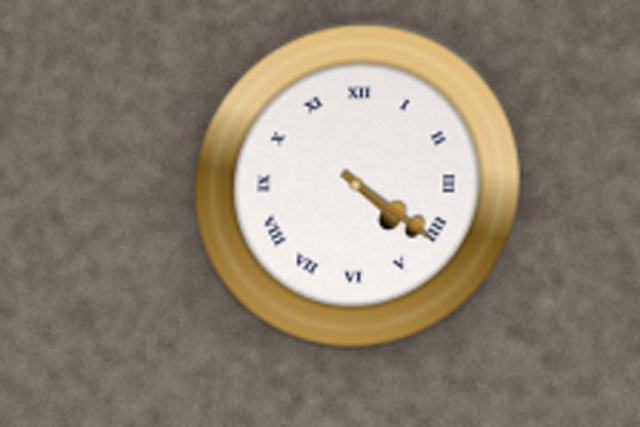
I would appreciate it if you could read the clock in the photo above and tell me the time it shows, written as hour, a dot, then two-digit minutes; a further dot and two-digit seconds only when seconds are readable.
4.21
